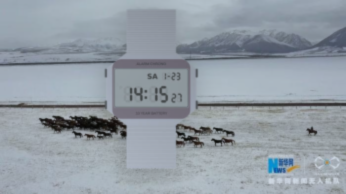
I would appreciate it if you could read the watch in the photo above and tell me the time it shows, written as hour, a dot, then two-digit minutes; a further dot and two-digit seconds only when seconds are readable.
14.15
